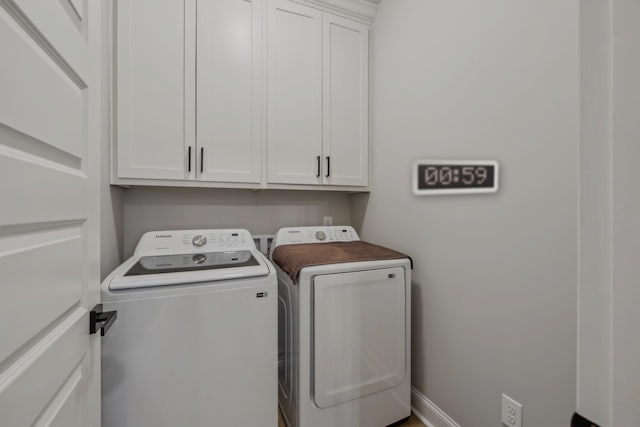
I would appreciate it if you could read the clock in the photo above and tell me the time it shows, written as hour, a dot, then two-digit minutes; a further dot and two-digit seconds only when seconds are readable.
0.59
